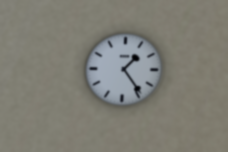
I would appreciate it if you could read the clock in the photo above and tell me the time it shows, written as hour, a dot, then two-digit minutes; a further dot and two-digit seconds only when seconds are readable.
1.24
